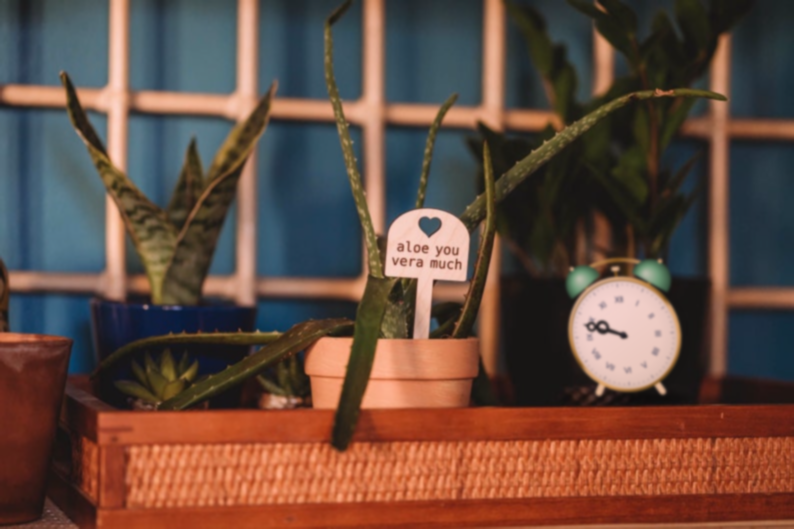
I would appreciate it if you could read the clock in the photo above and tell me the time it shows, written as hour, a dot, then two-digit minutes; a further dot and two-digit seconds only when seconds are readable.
9.48
